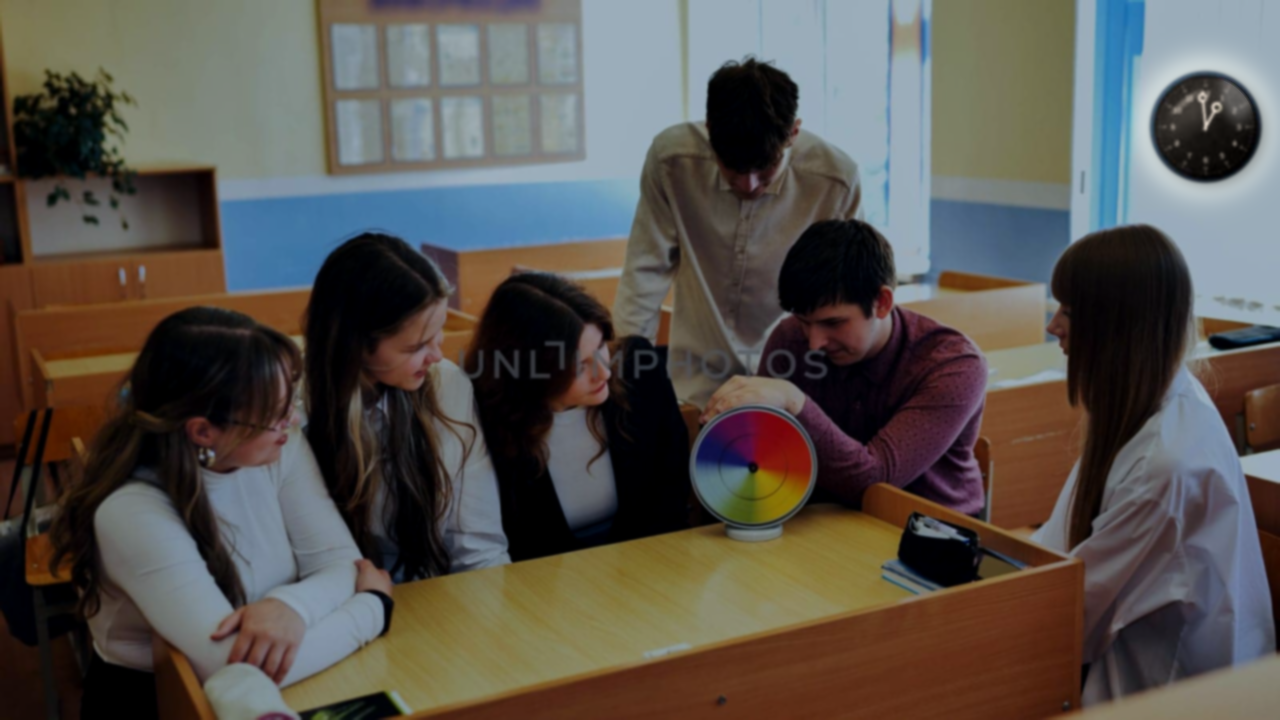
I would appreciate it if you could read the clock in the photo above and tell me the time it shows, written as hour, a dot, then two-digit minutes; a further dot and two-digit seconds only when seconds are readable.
12.59
